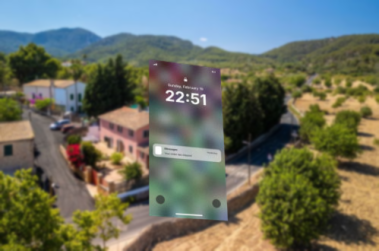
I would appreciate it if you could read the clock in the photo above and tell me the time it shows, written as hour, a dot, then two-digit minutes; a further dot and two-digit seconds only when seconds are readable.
22.51
